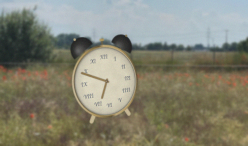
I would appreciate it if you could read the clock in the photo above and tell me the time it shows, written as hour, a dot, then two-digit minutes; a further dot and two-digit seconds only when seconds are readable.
6.49
